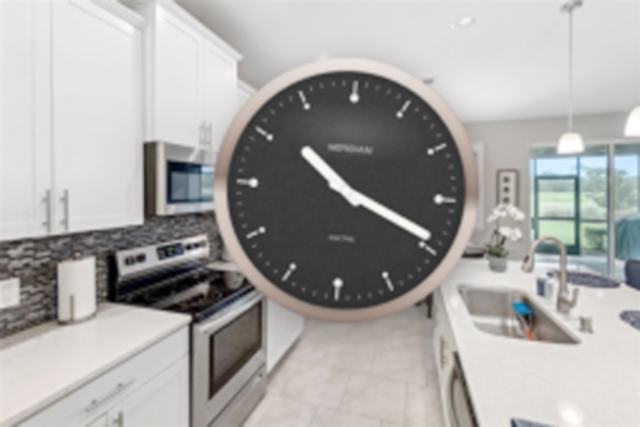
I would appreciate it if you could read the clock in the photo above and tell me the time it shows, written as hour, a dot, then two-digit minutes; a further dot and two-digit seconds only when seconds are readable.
10.19
